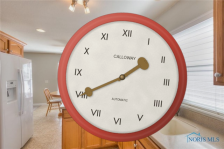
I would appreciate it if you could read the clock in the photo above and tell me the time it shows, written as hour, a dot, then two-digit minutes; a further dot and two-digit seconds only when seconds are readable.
1.40
